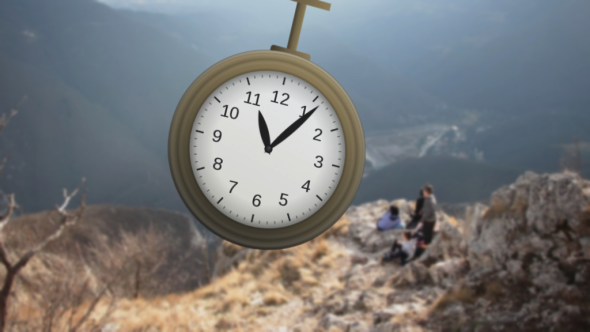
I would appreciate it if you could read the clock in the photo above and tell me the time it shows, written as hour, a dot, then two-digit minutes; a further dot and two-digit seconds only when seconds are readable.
11.06
